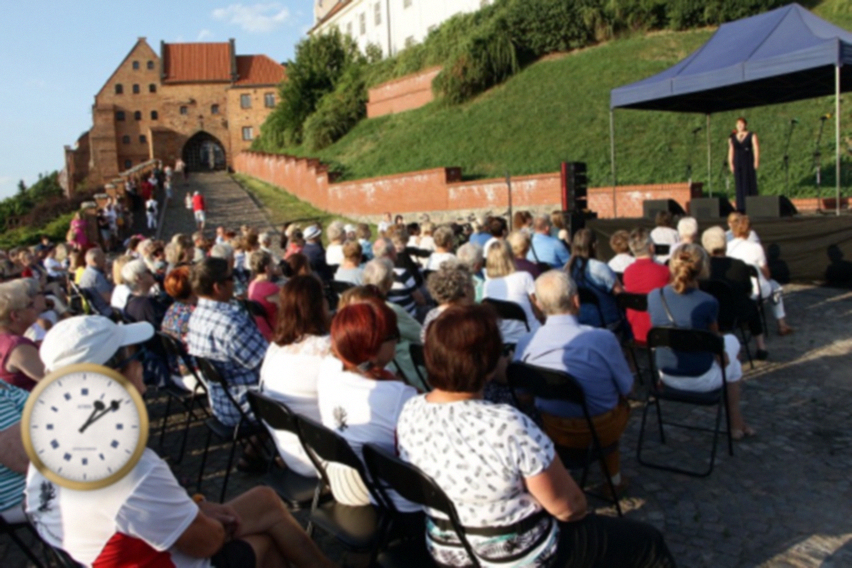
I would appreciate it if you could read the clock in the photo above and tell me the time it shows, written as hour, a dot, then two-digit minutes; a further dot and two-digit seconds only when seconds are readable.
1.09
